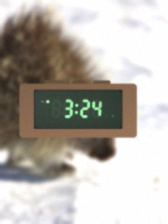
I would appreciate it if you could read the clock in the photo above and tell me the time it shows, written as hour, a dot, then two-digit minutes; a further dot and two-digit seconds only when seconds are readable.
3.24
